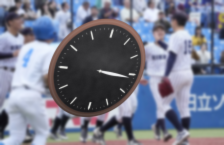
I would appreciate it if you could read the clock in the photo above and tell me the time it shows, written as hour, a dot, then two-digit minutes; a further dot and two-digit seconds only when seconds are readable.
3.16
